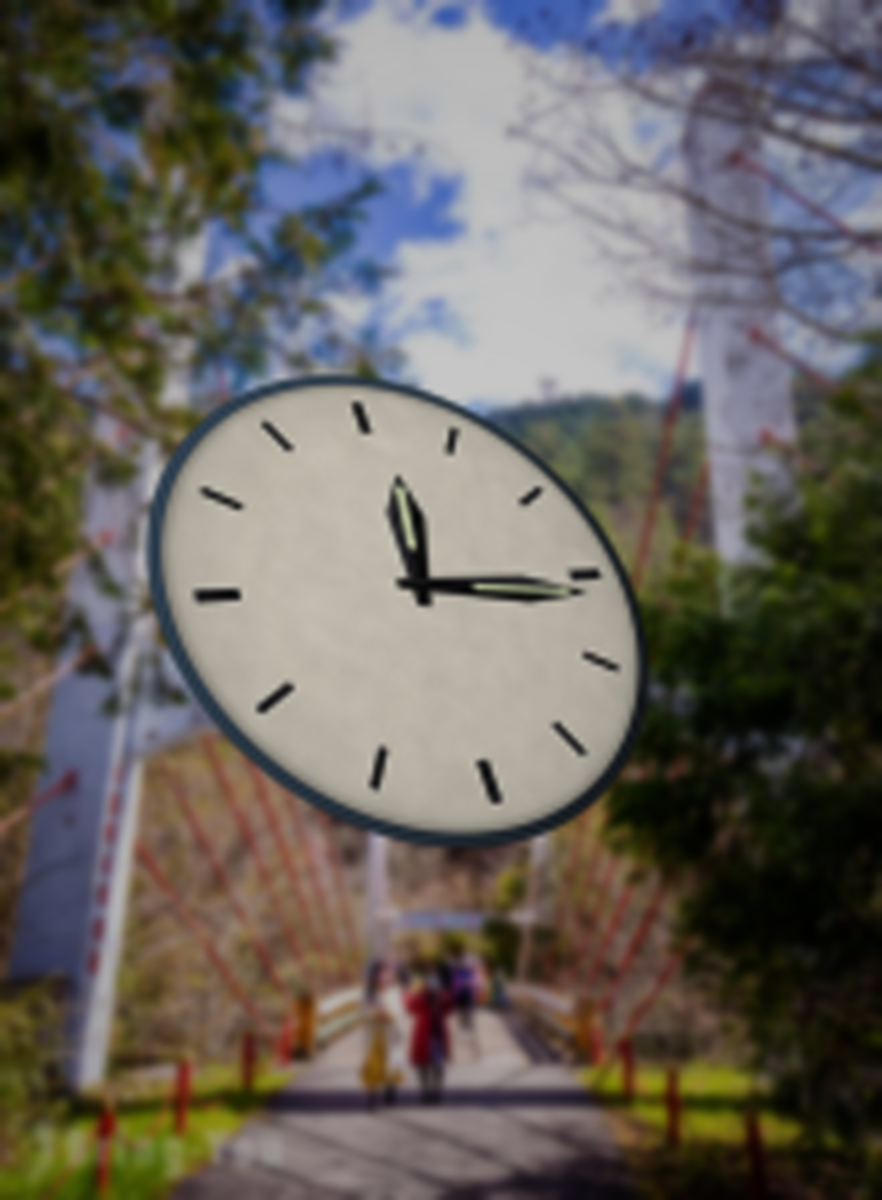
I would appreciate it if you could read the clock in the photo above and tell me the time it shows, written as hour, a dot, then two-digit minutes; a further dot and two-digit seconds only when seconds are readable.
12.16
